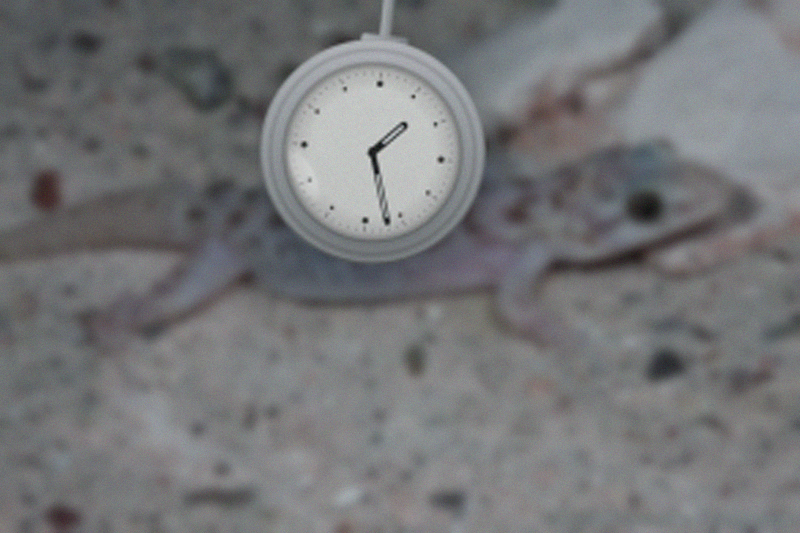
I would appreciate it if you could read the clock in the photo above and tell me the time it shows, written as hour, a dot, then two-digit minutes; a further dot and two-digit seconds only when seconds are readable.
1.27
